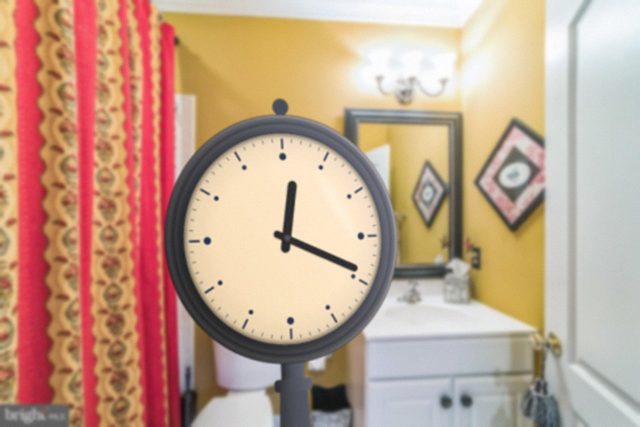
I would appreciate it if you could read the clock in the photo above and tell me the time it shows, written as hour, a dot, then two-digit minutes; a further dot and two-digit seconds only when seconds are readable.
12.19
